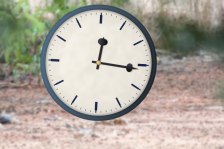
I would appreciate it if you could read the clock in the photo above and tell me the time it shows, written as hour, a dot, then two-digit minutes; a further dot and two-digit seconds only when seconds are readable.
12.16
